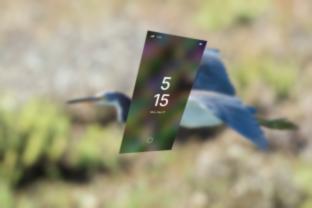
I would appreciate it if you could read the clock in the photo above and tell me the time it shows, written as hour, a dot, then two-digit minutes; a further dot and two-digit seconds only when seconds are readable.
5.15
